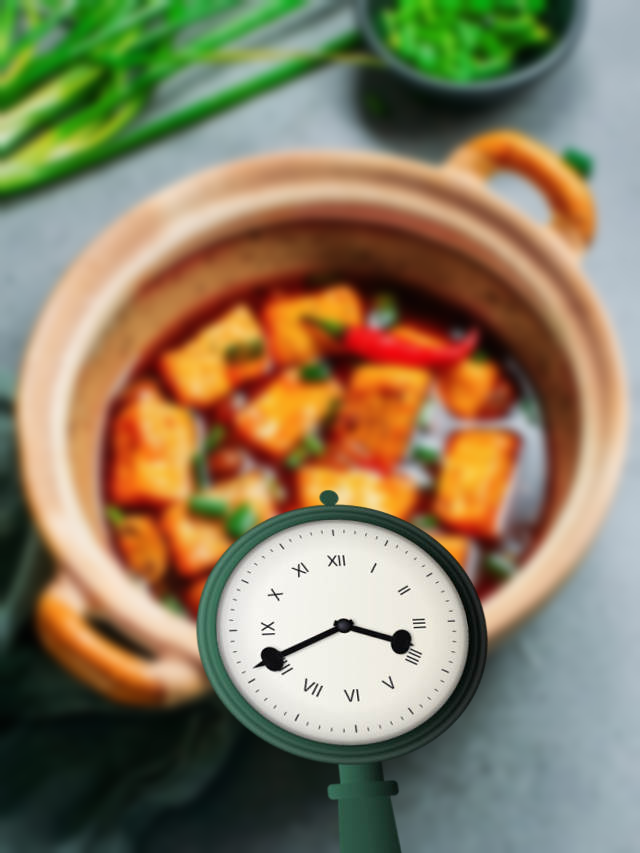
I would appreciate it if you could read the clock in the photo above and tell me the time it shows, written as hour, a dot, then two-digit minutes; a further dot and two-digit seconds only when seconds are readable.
3.41
